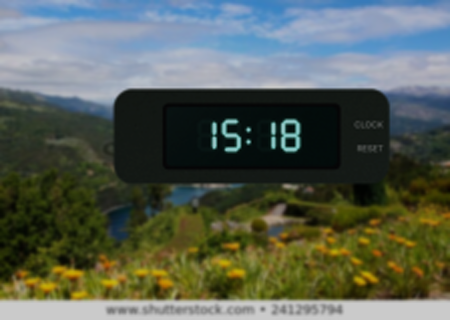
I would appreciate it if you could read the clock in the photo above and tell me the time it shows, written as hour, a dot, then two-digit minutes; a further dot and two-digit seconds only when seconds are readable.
15.18
